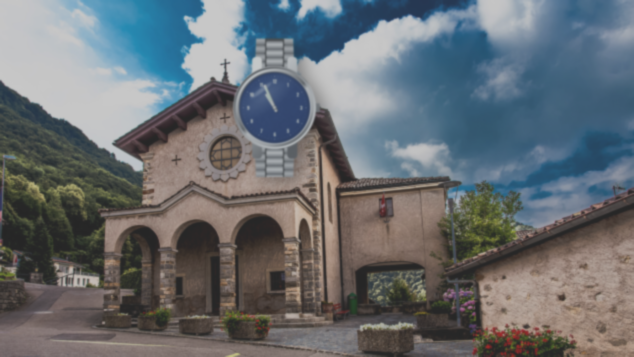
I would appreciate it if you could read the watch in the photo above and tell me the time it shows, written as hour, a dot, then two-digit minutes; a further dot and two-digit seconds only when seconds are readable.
10.56
